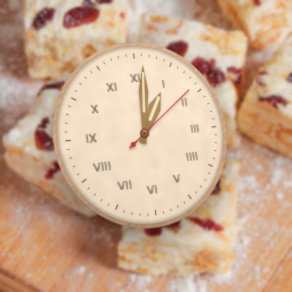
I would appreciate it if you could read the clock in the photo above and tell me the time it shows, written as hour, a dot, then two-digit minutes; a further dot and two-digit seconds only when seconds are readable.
1.01.09
